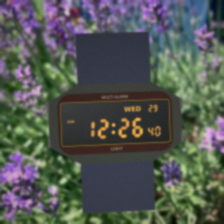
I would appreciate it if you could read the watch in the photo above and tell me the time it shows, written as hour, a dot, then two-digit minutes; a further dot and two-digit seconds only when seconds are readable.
12.26.40
